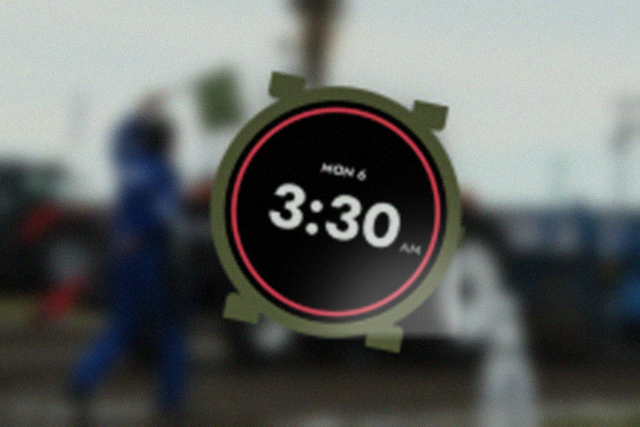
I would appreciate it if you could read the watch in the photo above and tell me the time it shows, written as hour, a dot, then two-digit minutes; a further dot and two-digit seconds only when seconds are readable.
3.30
